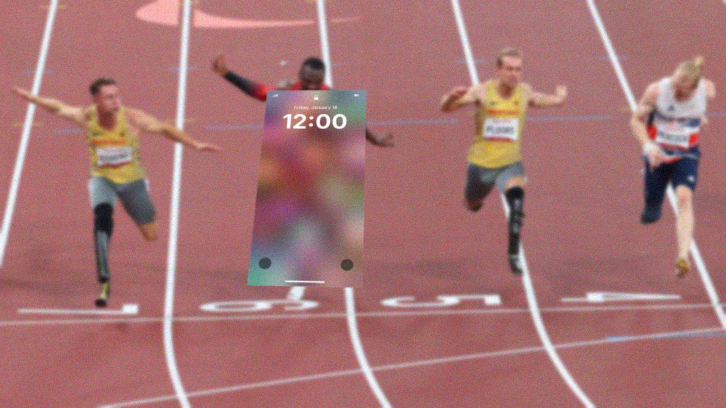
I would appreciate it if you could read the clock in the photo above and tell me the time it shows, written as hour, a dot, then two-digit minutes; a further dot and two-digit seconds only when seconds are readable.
12.00
